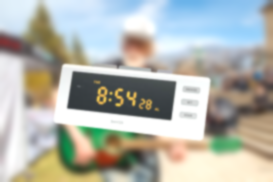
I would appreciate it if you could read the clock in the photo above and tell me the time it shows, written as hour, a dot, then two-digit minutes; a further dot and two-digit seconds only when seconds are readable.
8.54
